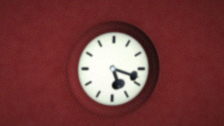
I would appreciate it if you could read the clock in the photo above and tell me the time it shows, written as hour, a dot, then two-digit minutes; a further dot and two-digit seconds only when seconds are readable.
5.18
